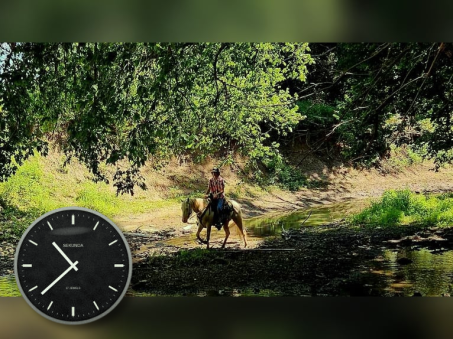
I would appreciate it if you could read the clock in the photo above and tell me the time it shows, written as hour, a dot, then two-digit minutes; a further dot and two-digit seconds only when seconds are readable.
10.38
